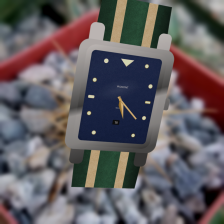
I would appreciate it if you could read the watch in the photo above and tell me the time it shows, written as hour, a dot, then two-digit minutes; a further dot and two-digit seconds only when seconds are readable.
5.22
